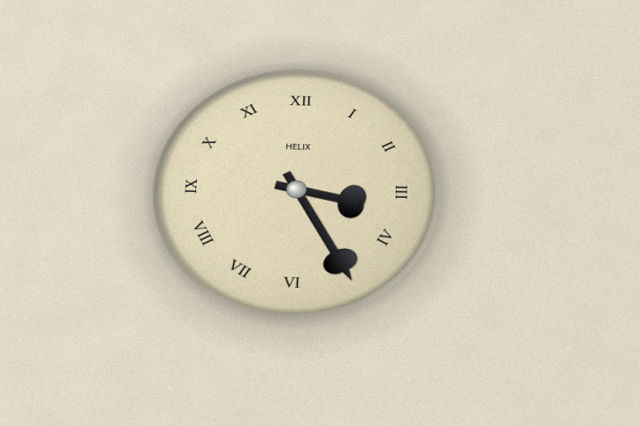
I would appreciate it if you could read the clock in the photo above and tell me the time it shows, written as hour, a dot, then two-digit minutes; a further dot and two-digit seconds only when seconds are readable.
3.25
